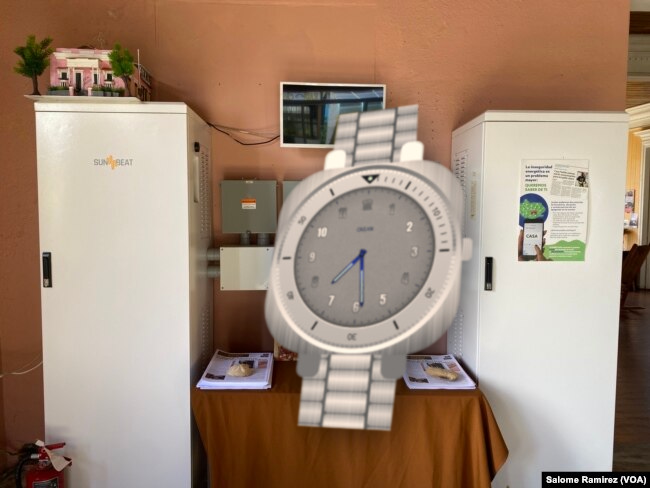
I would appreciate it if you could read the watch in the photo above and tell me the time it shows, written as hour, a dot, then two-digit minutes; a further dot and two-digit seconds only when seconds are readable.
7.29
